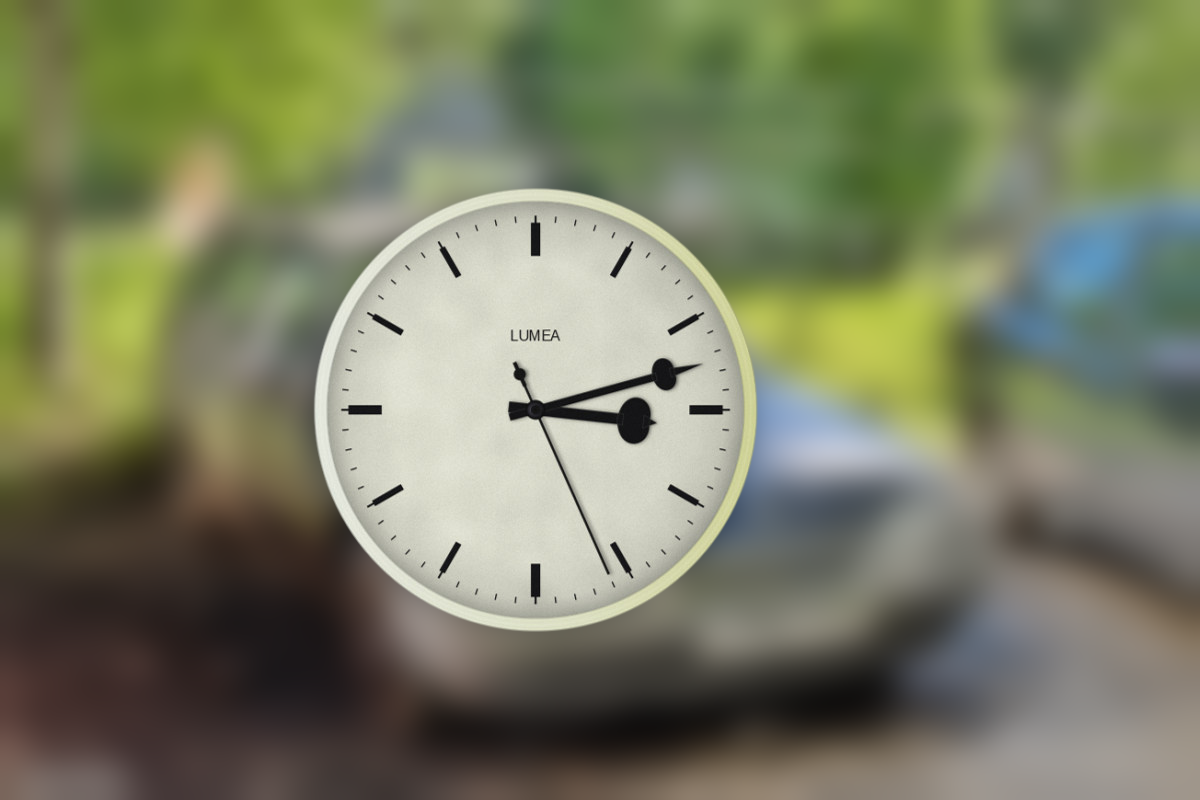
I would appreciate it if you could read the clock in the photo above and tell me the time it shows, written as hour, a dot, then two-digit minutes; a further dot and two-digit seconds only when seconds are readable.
3.12.26
